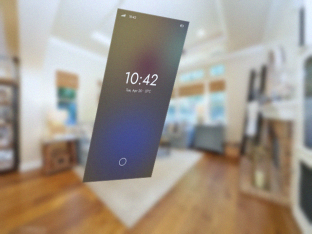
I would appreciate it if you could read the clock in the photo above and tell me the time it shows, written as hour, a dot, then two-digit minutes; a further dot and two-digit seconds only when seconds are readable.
10.42
